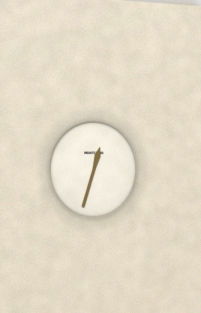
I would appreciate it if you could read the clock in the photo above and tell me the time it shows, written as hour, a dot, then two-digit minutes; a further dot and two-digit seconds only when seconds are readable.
12.33
